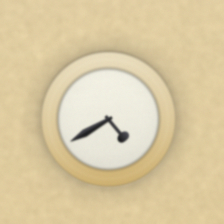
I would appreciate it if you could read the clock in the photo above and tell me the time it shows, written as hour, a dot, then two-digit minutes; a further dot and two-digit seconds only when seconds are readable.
4.40
